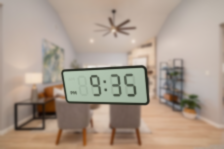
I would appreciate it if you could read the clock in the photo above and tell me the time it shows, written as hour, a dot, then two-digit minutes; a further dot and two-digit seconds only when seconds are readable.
9.35
